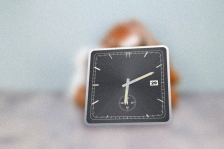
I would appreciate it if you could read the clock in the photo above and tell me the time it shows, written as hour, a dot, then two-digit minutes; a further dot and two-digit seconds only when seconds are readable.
6.11
